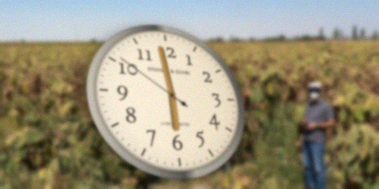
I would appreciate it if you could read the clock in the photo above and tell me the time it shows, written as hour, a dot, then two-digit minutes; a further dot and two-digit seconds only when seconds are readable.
5.58.51
